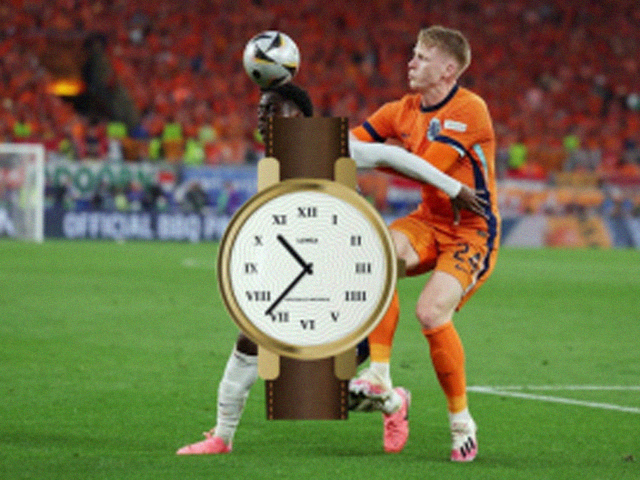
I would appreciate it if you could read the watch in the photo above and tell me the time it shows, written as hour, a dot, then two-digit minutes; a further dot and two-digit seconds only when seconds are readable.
10.37
